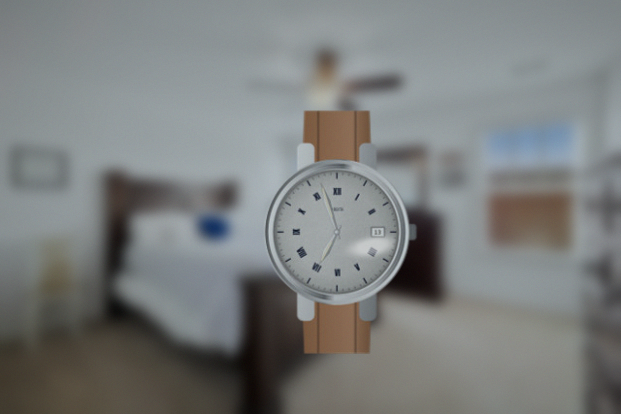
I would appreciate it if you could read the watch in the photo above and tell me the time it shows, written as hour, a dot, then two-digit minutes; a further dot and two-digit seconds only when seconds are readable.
6.57
